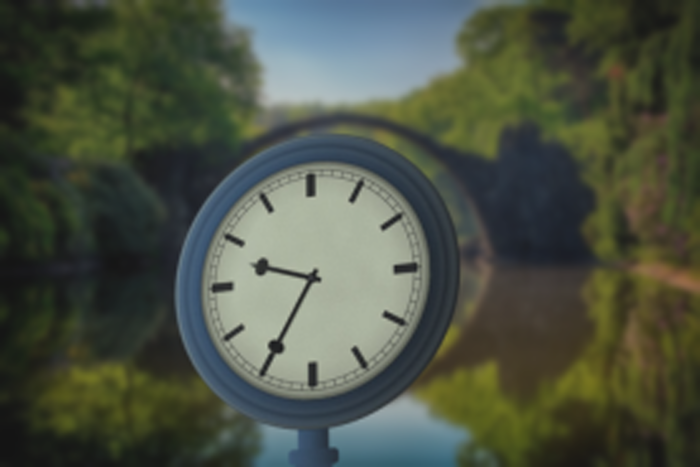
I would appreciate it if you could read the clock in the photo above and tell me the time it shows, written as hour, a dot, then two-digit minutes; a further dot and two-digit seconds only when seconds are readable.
9.35
